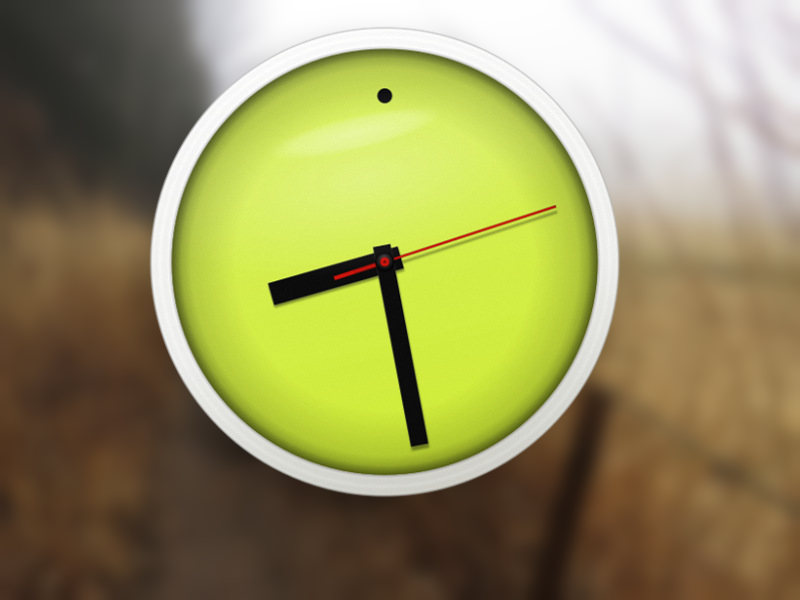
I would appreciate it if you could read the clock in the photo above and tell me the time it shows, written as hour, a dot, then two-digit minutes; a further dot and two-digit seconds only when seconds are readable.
8.28.12
